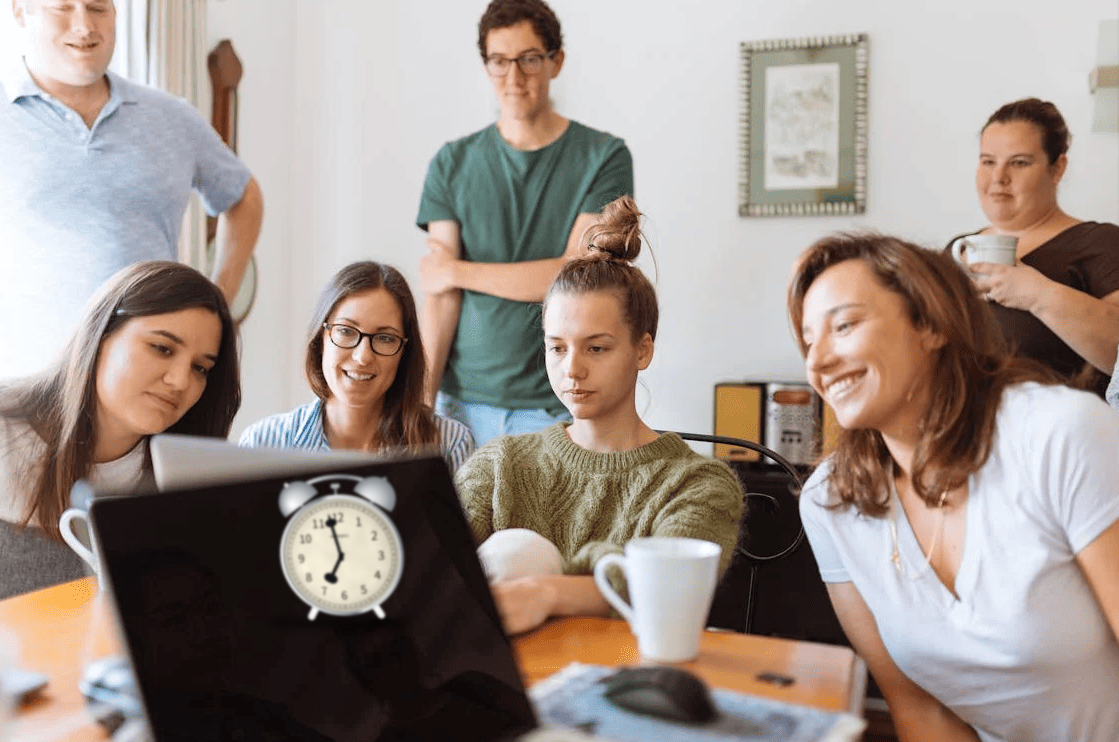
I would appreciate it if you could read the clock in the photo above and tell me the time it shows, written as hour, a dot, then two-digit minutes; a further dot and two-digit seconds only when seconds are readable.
6.58
